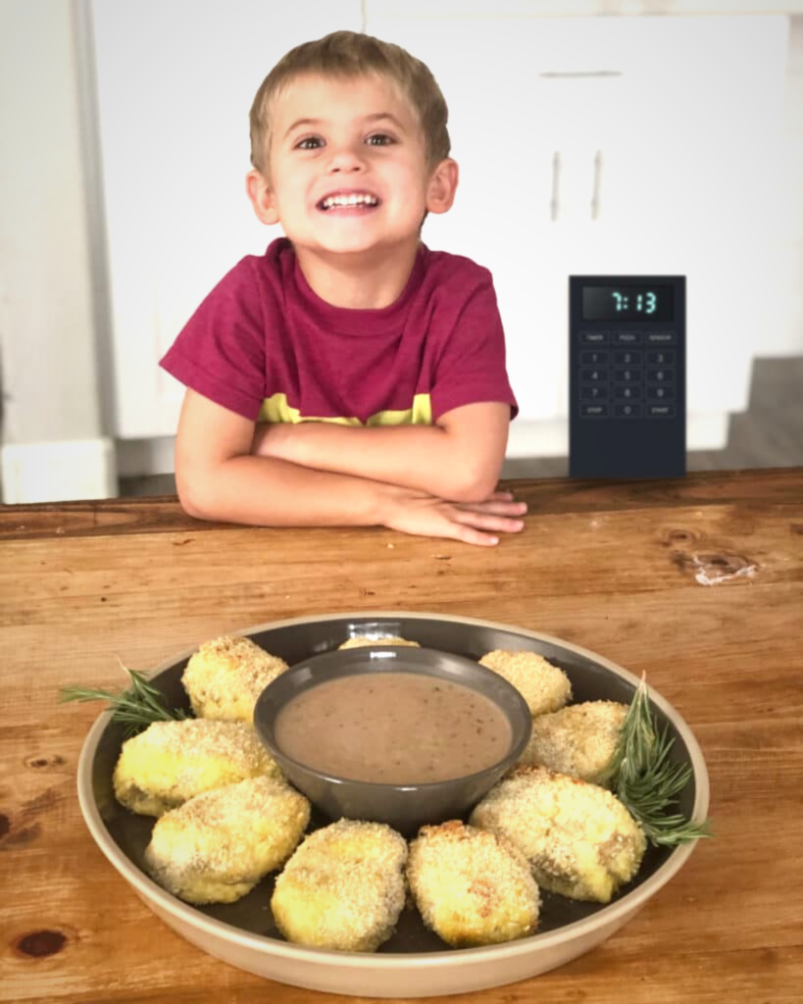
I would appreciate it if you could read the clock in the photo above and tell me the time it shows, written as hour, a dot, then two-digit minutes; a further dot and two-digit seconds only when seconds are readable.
7.13
